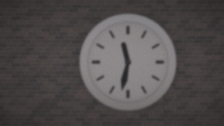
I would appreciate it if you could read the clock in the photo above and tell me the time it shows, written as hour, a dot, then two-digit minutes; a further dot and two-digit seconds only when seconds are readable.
11.32
